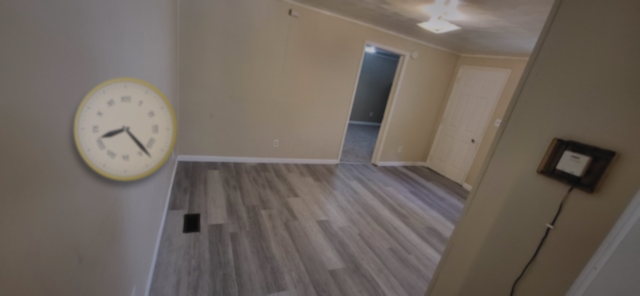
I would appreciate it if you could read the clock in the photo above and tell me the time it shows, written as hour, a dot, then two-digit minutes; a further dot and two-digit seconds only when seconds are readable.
8.23
